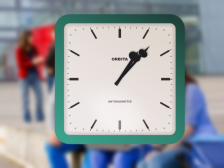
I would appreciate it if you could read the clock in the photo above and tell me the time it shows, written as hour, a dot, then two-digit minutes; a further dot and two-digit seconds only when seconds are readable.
1.07
